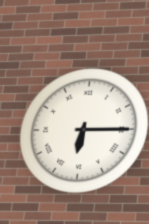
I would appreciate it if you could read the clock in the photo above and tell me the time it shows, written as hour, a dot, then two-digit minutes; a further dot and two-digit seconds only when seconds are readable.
6.15
